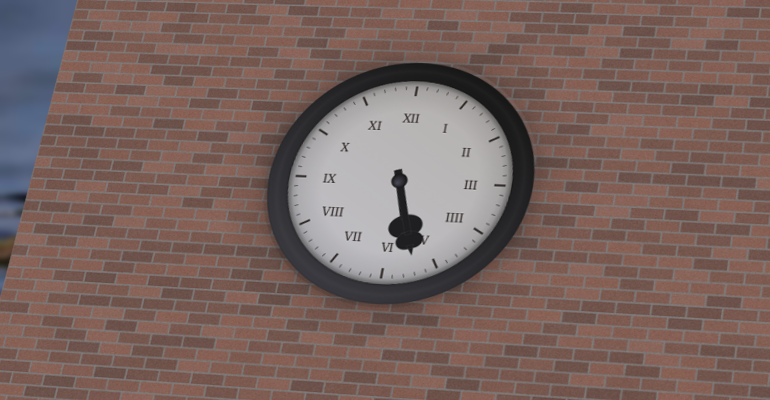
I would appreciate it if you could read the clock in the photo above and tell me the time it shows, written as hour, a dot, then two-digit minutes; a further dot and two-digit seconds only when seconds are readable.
5.27
